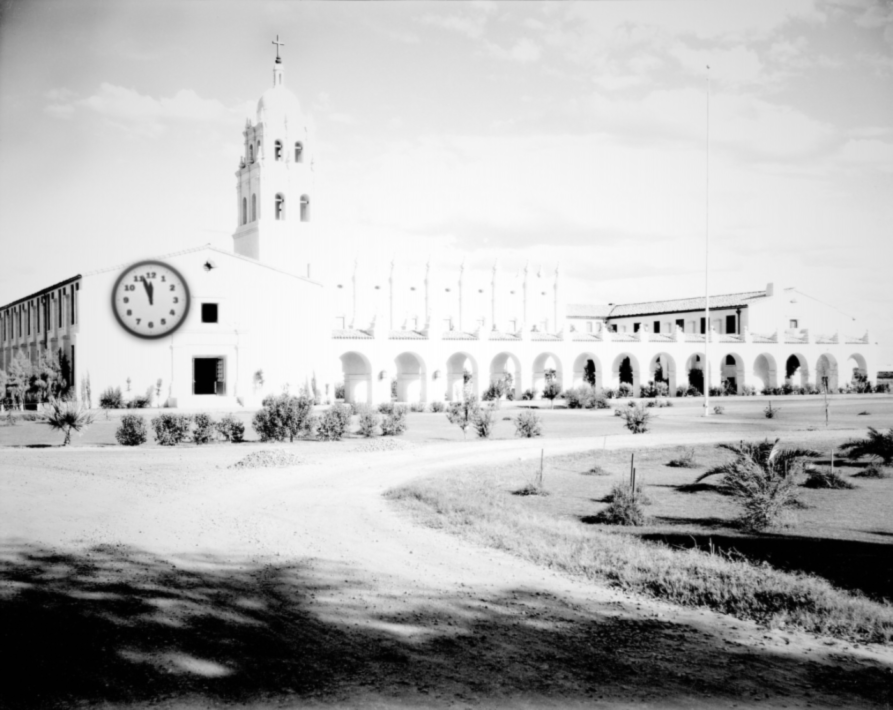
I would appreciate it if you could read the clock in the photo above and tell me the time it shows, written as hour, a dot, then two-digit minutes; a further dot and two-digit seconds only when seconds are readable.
11.57
